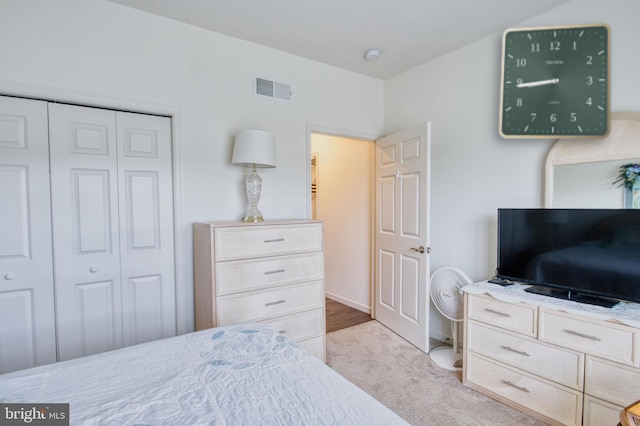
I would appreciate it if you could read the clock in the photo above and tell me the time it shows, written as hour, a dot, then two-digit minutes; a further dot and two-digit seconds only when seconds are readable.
8.44
